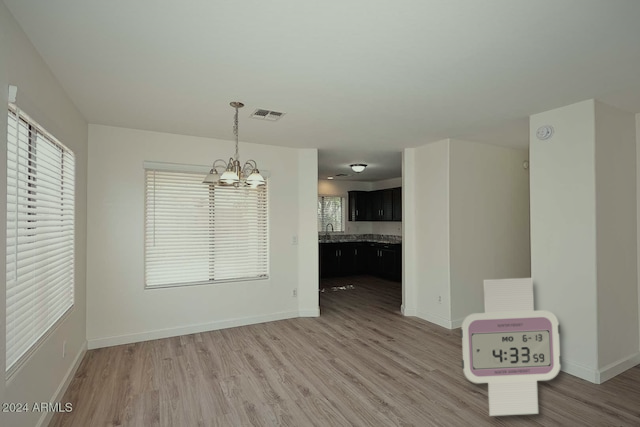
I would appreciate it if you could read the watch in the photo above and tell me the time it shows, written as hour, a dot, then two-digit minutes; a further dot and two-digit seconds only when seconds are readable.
4.33
